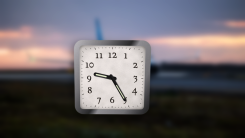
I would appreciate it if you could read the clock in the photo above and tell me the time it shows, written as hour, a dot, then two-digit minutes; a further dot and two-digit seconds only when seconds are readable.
9.25
